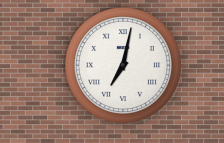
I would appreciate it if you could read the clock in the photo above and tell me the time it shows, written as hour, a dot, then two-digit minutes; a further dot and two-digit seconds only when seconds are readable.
7.02
